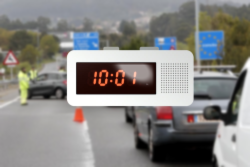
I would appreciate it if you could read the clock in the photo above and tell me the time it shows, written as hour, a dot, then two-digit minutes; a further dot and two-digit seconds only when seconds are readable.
10.01
